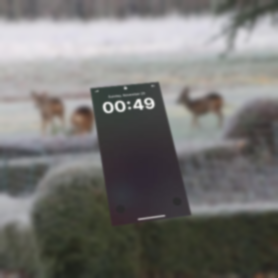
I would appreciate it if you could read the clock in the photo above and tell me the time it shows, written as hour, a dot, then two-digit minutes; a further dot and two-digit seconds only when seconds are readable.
0.49
